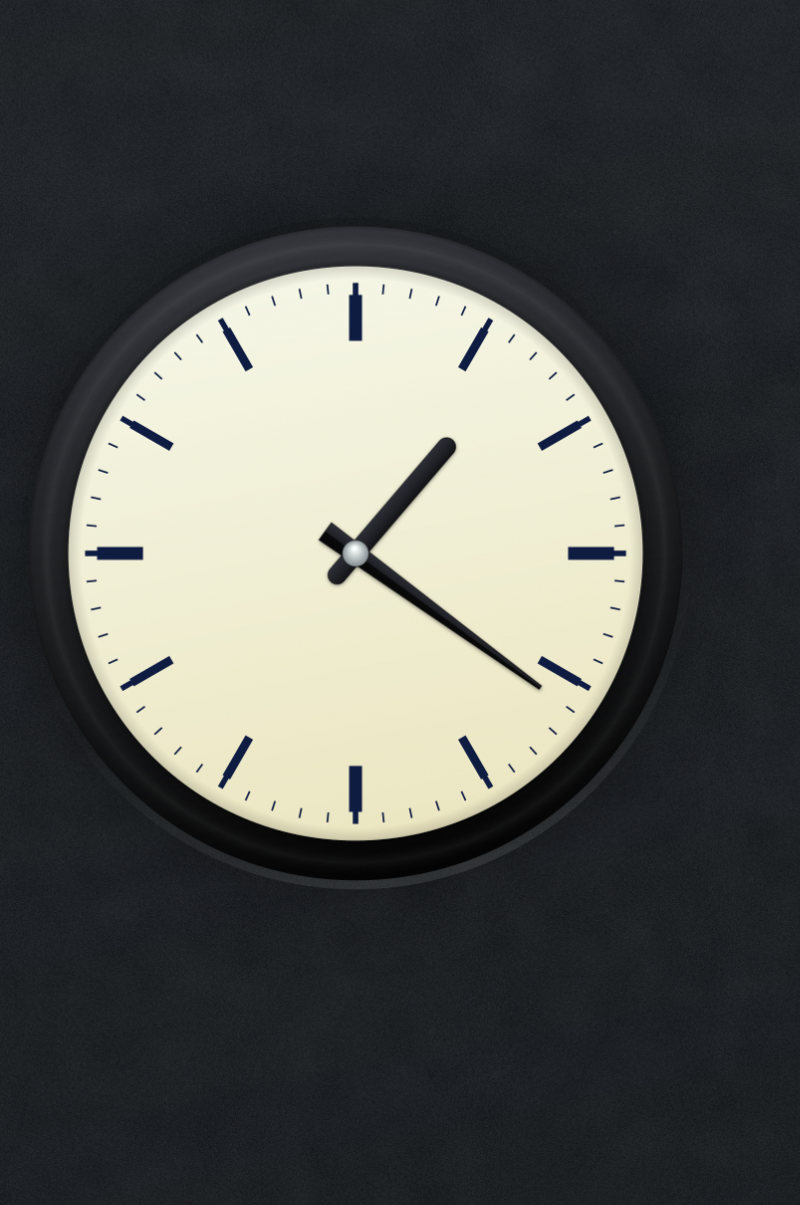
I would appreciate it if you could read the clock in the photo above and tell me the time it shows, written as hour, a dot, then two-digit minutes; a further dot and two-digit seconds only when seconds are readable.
1.21
